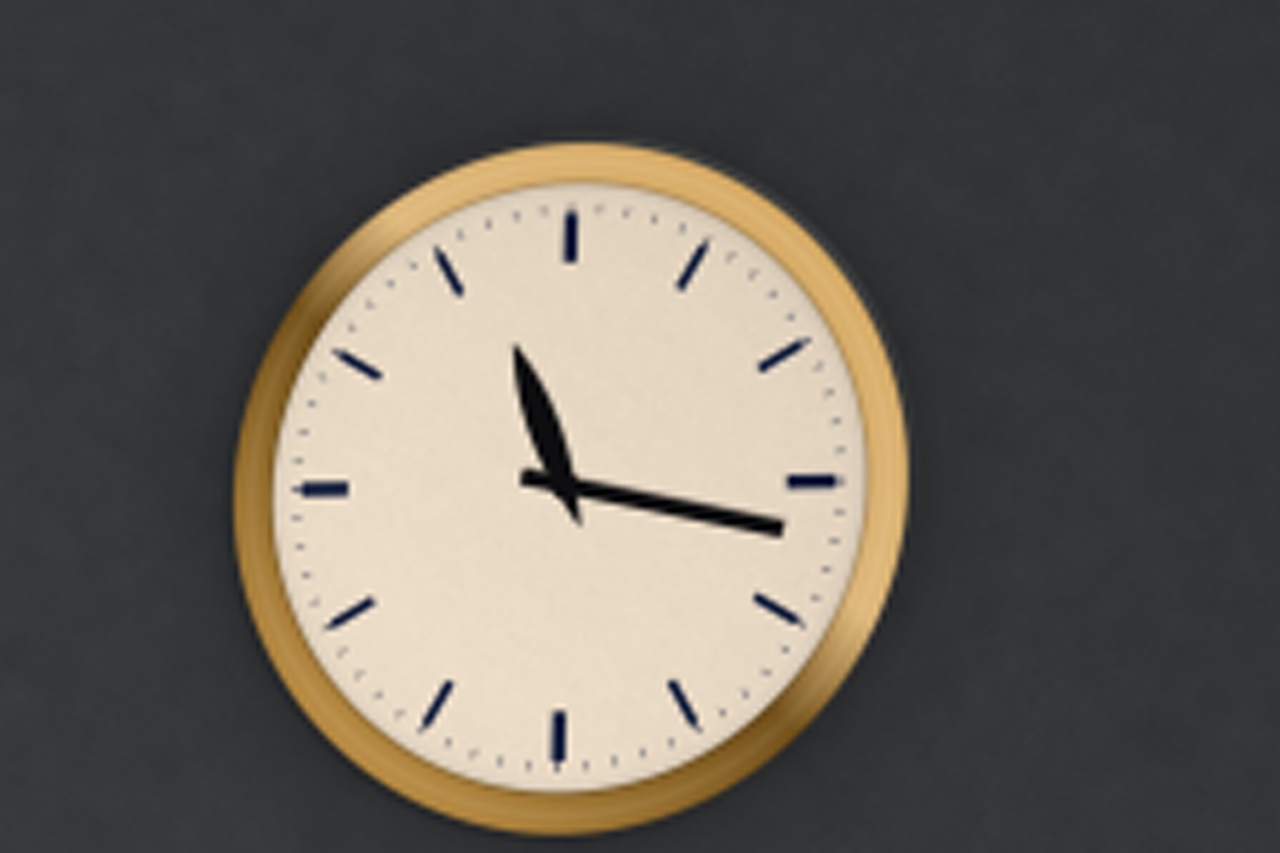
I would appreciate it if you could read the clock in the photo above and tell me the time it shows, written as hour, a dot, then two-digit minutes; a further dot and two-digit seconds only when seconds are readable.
11.17
